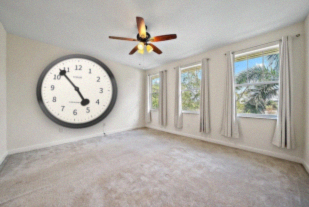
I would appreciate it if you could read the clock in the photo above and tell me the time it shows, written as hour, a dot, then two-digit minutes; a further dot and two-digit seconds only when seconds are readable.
4.53
